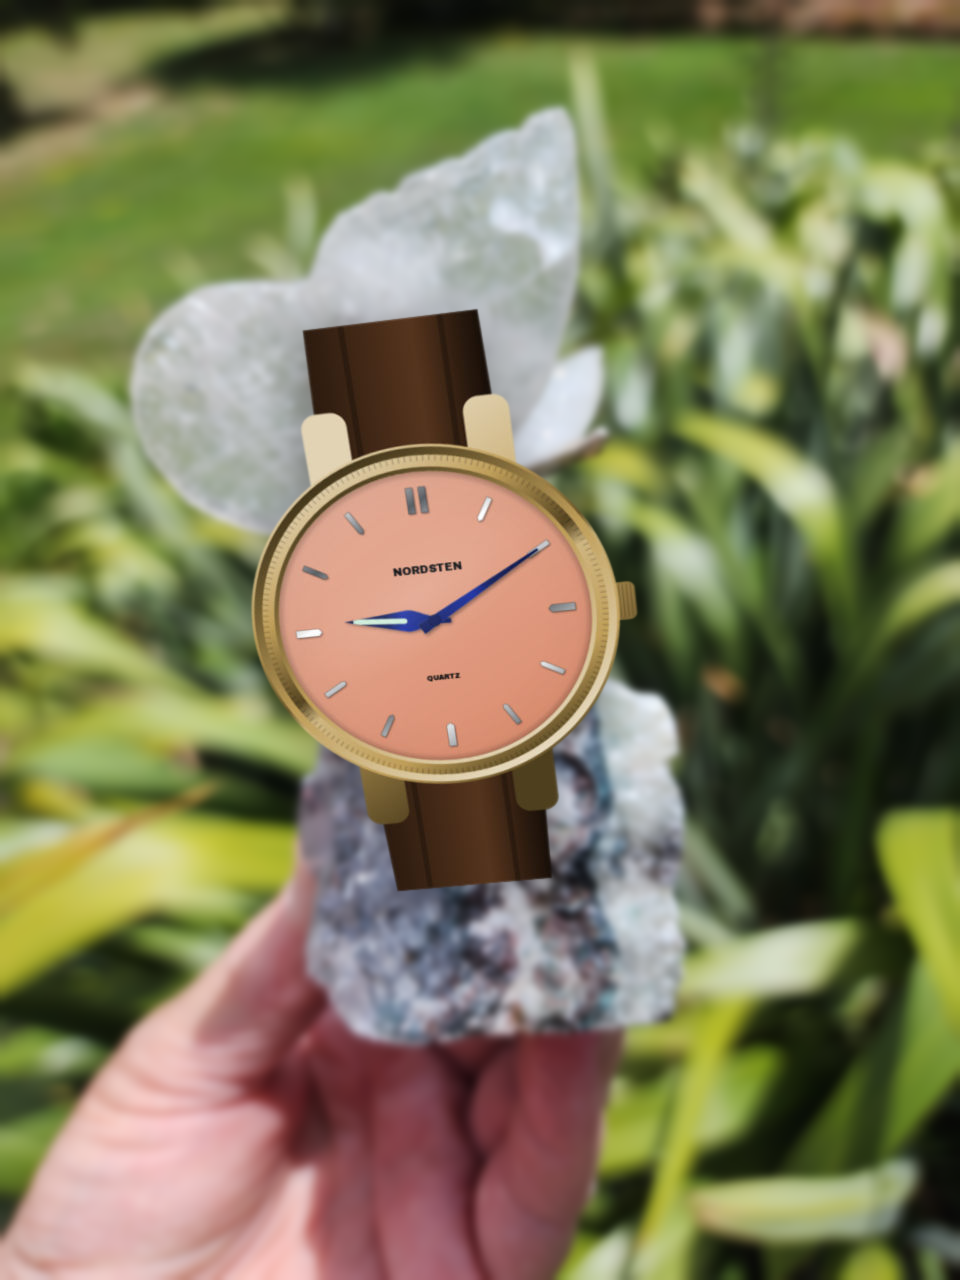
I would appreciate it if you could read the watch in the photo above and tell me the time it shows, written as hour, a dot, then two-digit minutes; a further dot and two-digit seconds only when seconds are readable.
9.10
